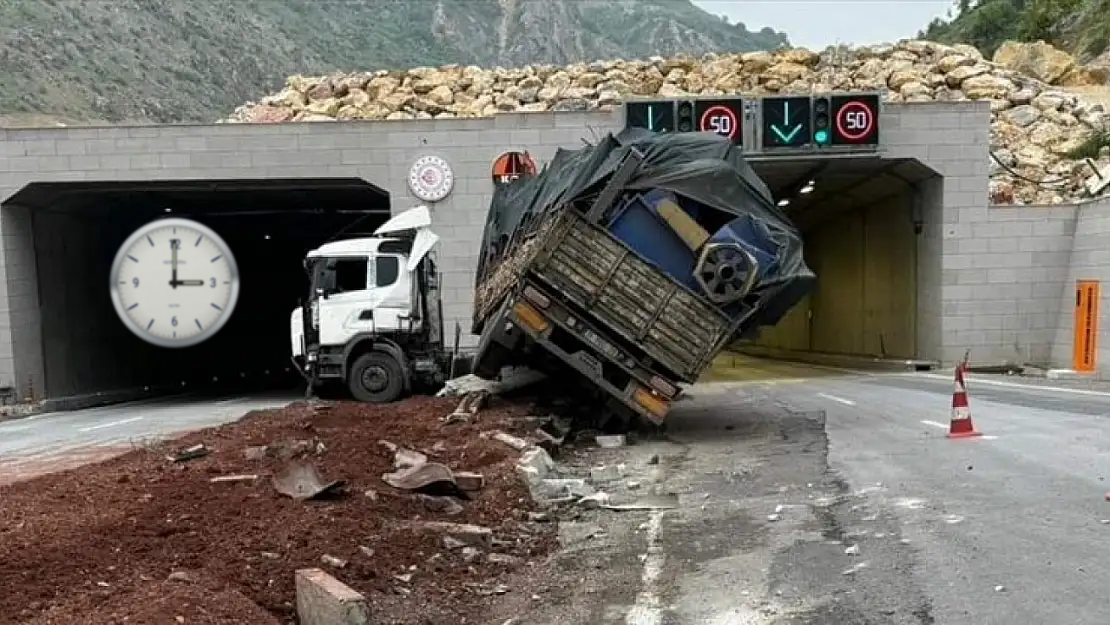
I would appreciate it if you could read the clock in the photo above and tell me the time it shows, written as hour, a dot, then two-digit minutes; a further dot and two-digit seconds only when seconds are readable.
3.00
